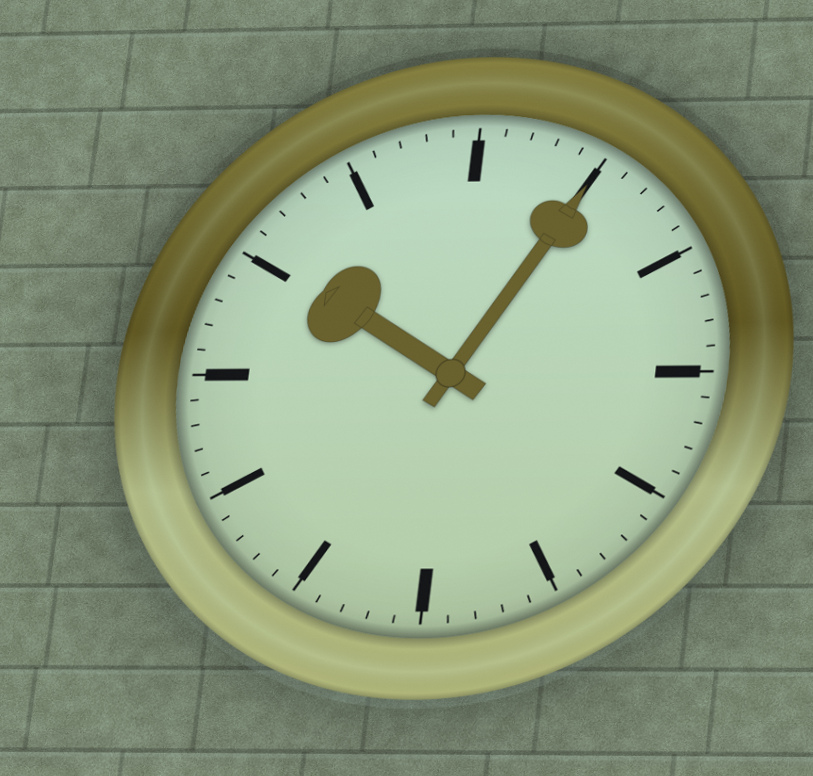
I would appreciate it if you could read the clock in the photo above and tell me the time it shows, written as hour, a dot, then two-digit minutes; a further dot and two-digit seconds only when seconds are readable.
10.05
